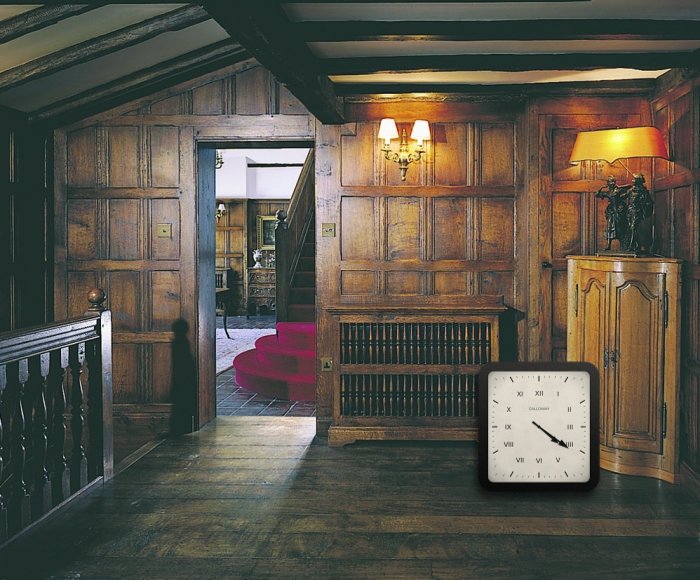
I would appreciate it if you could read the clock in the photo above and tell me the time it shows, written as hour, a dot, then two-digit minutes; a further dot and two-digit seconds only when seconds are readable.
4.21
